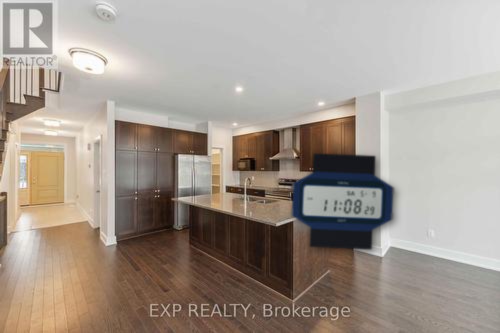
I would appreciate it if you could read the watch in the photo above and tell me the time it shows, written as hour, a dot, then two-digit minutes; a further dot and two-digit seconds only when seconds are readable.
11.08
